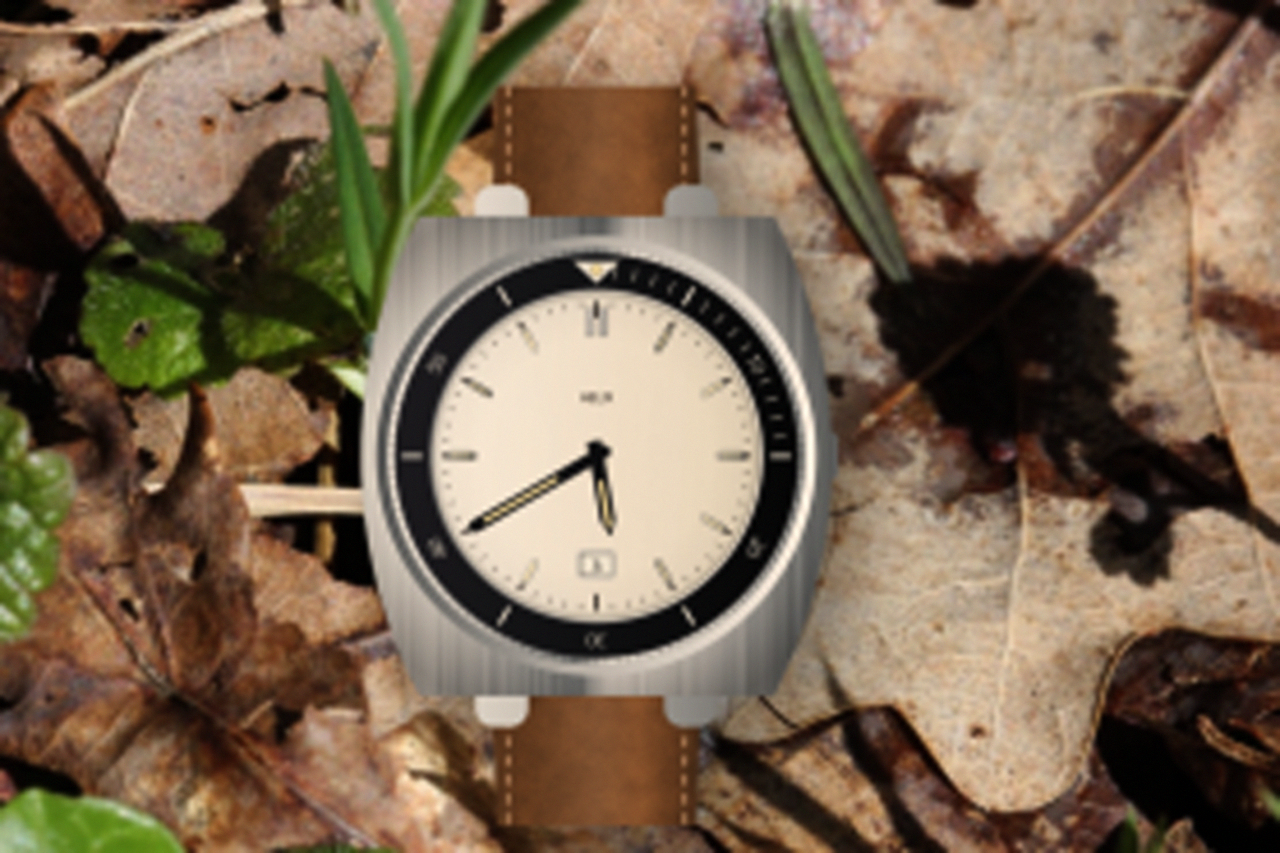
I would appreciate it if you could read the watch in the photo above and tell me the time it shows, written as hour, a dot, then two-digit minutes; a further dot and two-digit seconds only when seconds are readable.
5.40
